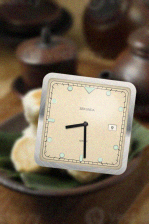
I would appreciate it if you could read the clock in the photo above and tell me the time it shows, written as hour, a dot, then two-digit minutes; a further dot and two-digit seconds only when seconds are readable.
8.29
